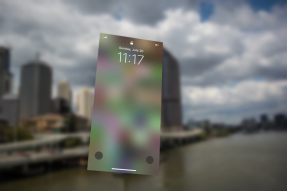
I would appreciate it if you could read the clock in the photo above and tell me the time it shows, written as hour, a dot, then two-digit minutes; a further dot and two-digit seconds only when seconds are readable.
11.17
